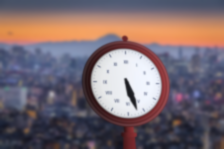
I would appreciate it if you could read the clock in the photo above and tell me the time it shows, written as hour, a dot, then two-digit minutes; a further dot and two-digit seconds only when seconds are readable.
5.27
